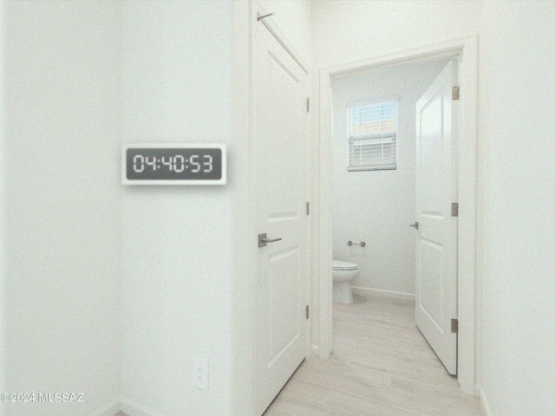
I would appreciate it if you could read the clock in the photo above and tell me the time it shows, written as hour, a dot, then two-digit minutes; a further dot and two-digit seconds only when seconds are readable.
4.40.53
